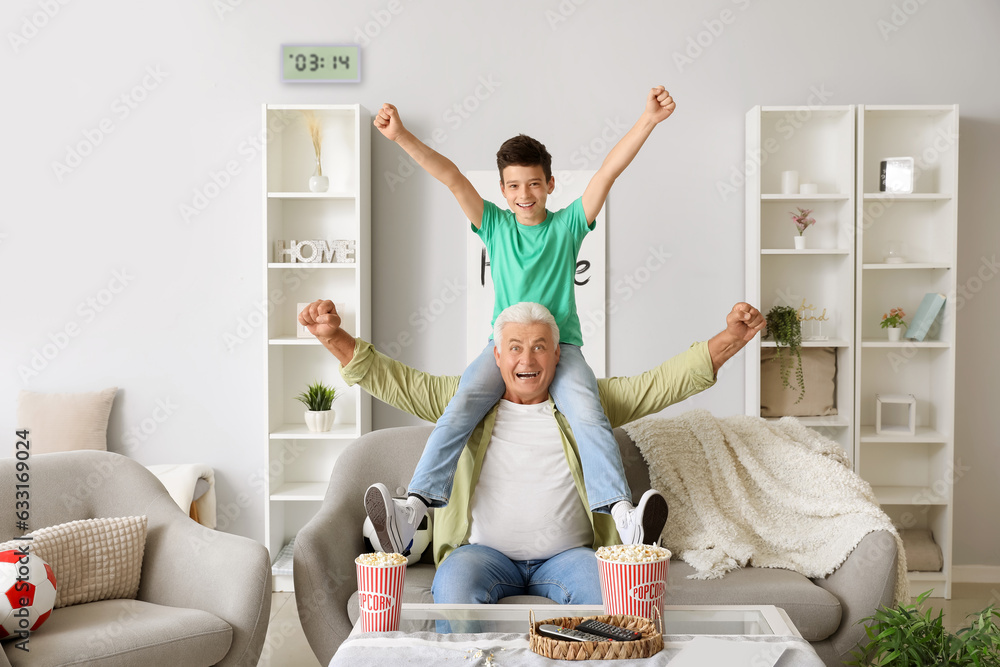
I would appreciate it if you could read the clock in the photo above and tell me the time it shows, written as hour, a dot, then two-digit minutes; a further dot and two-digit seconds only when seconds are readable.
3.14
